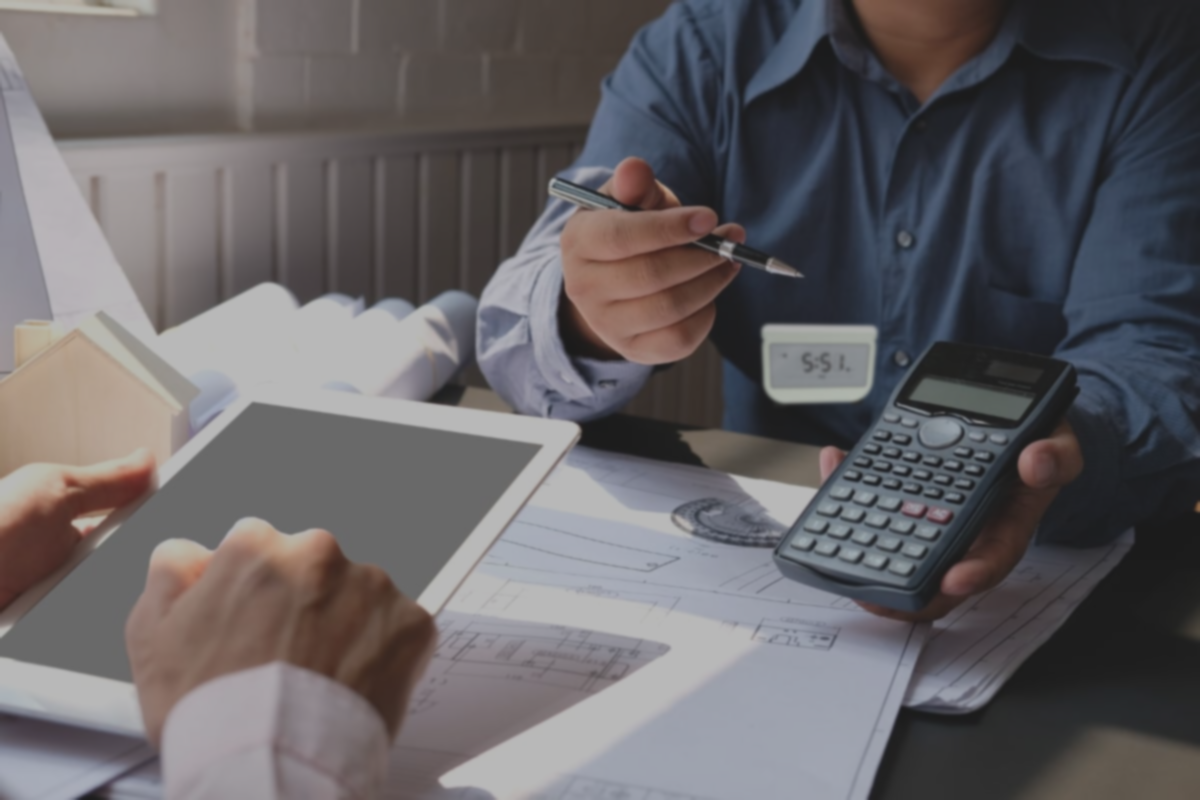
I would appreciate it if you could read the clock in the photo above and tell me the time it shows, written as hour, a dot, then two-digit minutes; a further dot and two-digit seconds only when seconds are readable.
5.51
